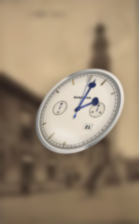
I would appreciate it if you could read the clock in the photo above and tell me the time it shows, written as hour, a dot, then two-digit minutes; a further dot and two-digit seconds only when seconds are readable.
2.02
